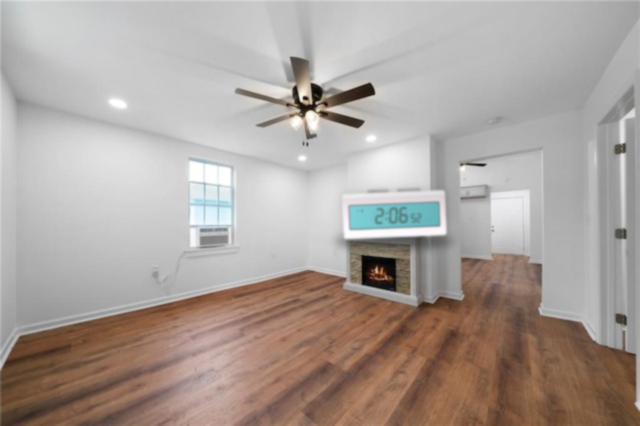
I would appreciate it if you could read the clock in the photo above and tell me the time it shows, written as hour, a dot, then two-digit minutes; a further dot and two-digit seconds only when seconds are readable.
2.06
